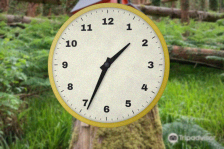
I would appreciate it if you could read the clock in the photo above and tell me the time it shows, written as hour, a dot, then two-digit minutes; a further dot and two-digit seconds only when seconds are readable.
1.34
